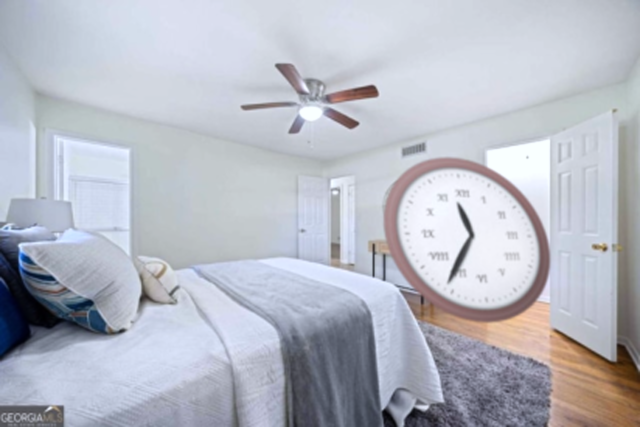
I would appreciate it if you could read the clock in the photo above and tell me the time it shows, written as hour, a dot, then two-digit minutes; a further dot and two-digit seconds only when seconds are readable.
11.36
